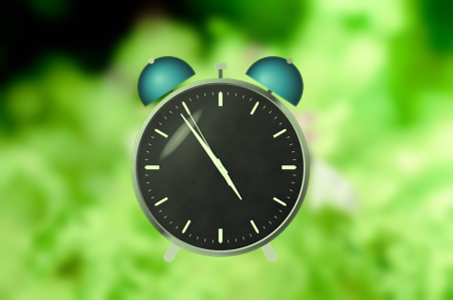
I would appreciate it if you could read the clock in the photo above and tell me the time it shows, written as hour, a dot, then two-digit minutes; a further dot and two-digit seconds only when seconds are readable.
4.53.55
